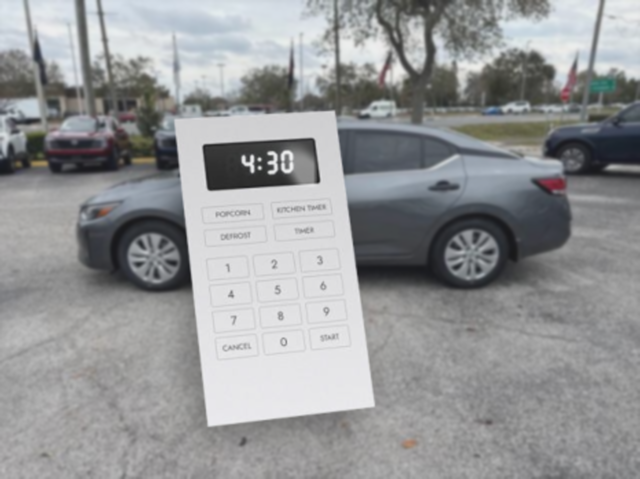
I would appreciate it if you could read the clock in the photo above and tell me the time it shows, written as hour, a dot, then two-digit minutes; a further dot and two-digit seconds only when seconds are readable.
4.30
